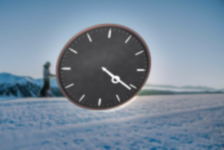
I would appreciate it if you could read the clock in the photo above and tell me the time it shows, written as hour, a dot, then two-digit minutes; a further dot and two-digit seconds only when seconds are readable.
4.21
